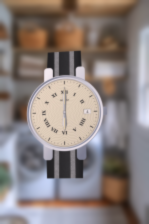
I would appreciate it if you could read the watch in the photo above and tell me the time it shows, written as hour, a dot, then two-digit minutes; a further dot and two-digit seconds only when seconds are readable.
6.00
